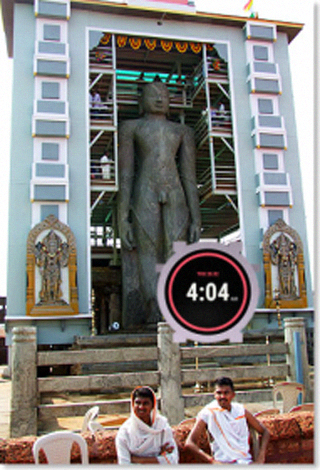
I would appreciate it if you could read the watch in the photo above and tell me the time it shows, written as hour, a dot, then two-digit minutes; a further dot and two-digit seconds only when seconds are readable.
4.04
